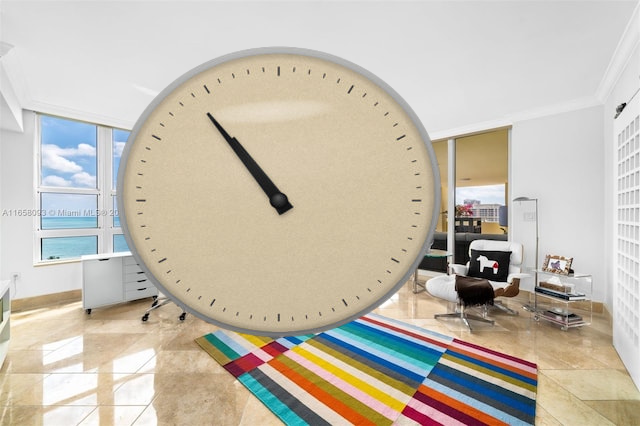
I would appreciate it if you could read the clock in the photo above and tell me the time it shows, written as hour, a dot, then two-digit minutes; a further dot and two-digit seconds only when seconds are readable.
10.54
